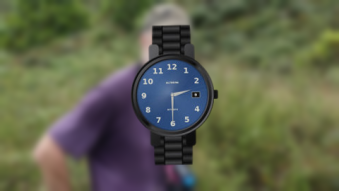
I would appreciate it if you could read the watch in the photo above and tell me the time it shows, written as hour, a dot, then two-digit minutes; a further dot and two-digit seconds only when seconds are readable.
2.30
